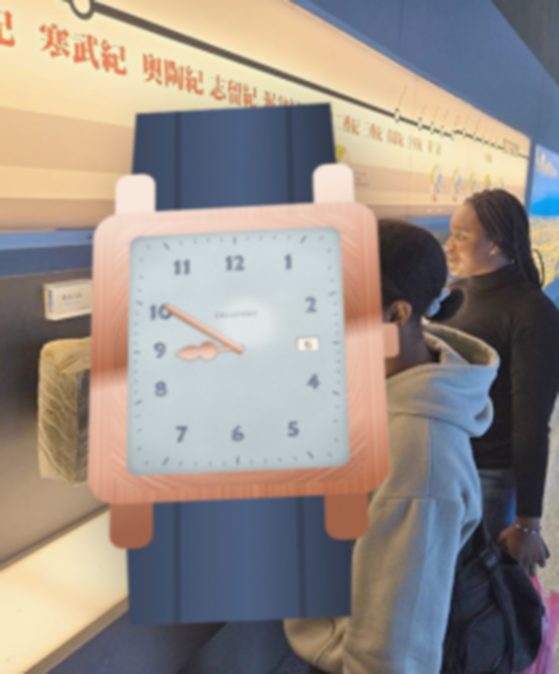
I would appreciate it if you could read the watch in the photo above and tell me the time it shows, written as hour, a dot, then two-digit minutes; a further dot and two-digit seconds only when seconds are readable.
8.51
